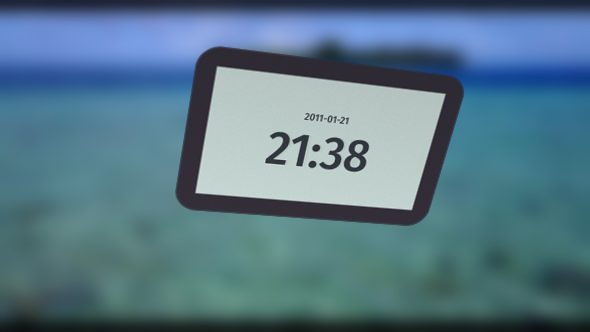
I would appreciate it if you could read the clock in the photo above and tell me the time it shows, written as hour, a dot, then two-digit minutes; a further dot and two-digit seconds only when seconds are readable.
21.38
